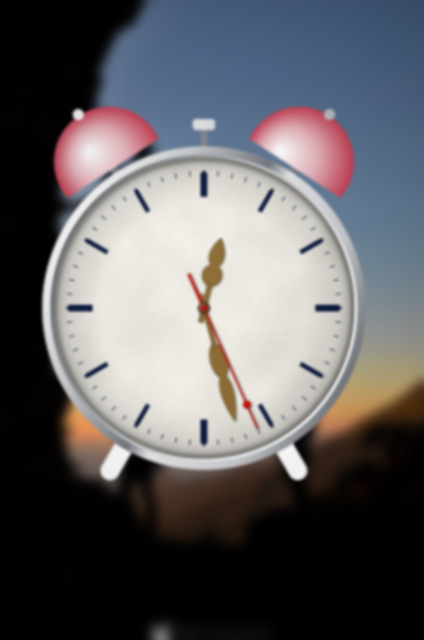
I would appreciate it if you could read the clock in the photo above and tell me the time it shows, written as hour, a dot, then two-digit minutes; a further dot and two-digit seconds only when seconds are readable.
12.27.26
